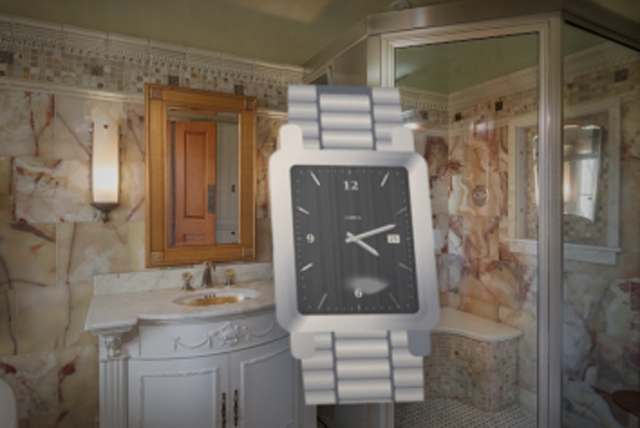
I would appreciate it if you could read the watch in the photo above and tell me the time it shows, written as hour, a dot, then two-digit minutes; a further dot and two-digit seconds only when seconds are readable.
4.12
